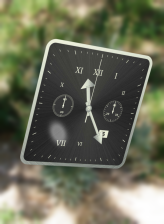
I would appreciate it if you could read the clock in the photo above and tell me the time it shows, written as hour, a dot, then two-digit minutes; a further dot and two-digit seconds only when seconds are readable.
11.24
